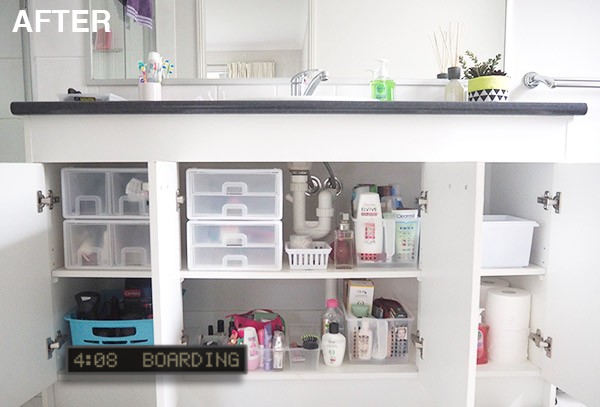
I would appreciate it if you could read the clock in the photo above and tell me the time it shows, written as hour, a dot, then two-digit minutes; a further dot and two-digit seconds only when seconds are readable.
4.08
